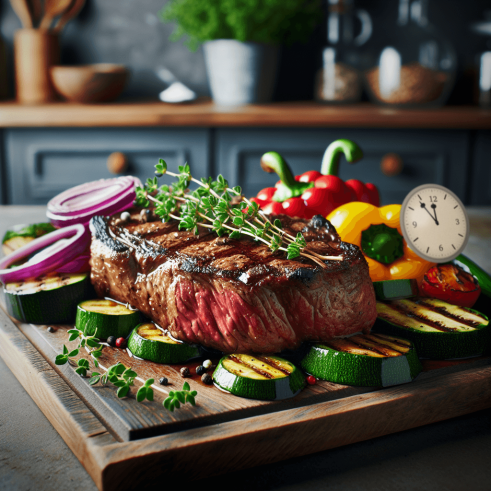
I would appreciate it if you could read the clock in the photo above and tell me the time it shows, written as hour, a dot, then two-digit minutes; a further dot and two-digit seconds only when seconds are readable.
11.54
